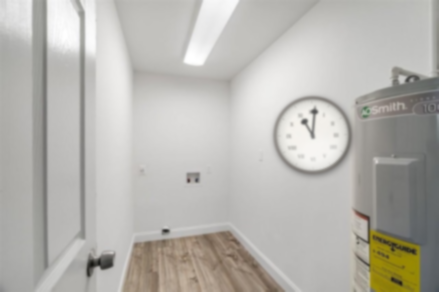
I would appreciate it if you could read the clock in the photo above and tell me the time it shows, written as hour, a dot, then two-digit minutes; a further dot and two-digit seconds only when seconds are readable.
11.01
